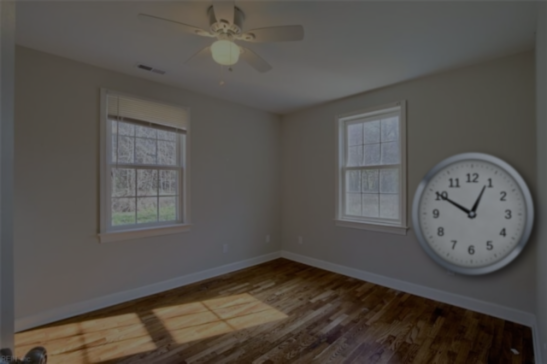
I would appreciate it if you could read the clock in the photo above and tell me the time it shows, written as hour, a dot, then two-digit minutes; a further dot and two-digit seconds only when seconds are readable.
12.50
